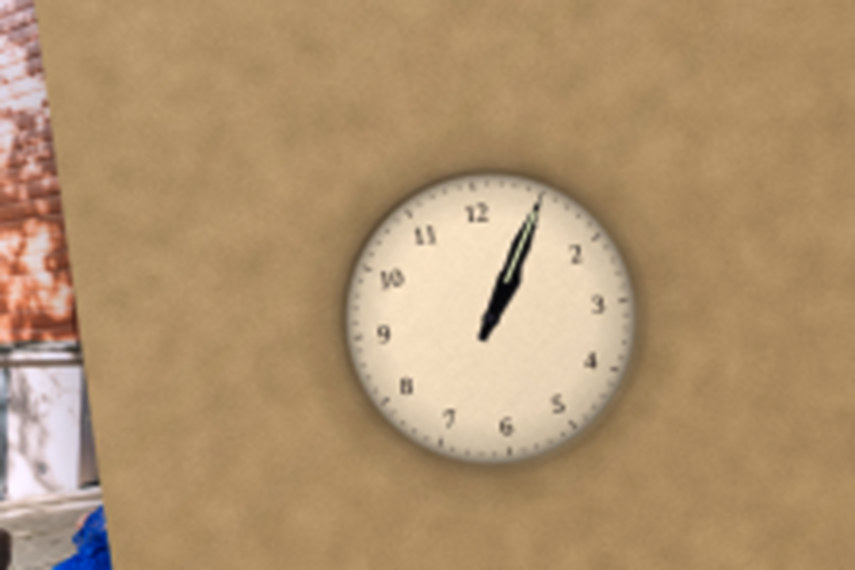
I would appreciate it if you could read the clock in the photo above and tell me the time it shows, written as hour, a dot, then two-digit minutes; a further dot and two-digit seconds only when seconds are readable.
1.05
